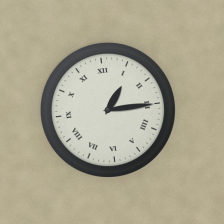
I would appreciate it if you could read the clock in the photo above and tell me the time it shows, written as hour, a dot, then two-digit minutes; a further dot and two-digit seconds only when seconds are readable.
1.15
